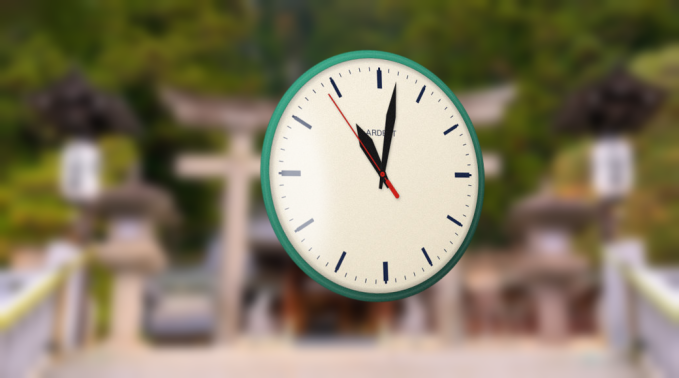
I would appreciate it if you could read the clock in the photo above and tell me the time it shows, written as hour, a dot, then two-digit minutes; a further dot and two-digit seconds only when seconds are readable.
11.01.54
